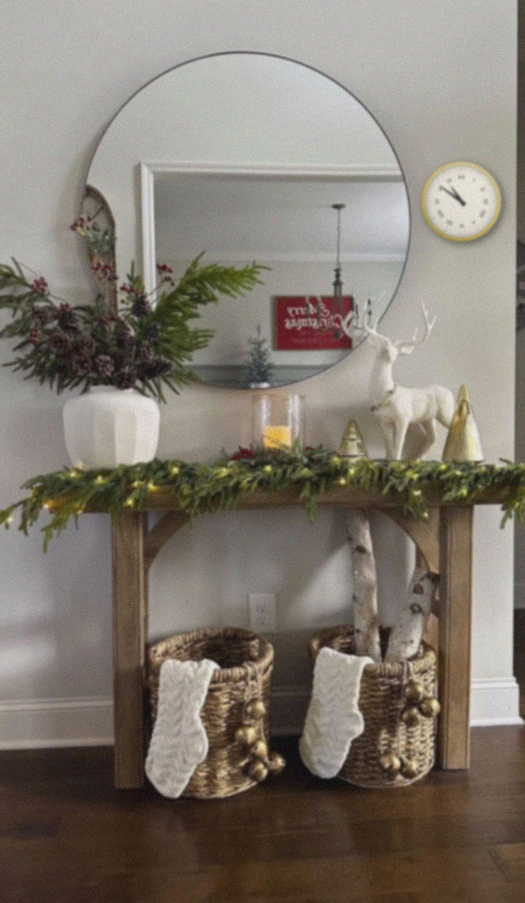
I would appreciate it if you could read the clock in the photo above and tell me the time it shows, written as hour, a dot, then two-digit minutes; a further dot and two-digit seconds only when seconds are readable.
10.51
